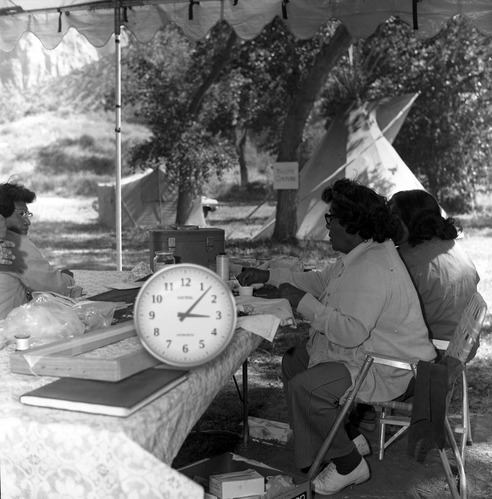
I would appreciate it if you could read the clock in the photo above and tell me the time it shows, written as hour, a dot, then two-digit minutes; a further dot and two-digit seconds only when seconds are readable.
3.07
